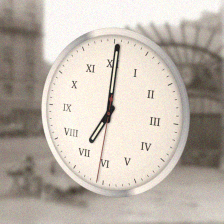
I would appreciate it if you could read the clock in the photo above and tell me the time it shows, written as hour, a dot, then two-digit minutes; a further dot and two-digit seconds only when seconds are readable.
7.00.31
